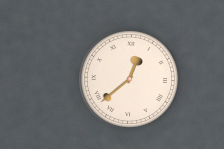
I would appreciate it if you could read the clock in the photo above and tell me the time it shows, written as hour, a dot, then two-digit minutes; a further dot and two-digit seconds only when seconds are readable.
12.38
